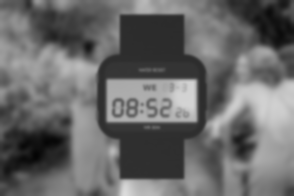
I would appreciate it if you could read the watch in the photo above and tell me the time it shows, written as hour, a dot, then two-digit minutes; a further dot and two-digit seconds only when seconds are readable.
8.52
